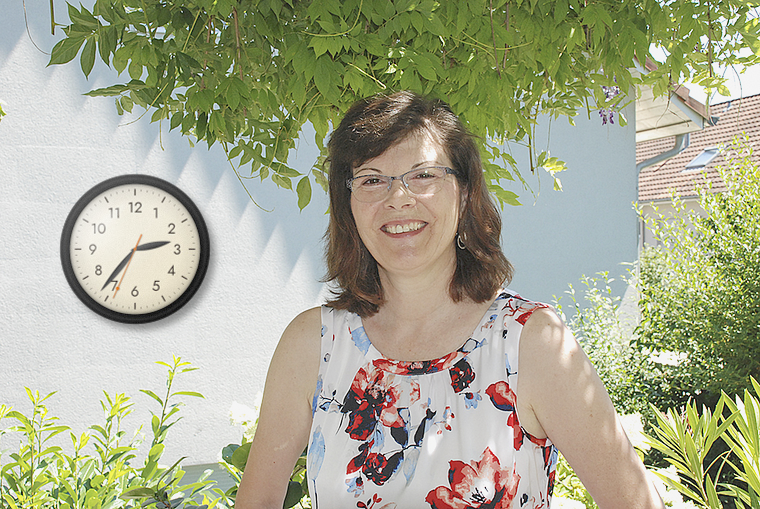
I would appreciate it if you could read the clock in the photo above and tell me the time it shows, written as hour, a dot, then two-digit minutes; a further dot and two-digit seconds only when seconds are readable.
2.36.34
